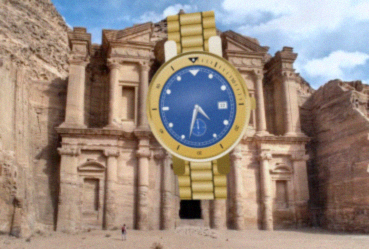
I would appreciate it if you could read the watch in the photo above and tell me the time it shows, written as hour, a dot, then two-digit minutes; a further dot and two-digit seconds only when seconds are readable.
4.33
